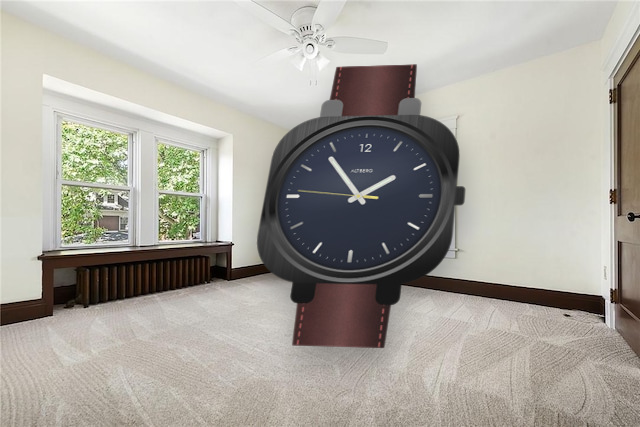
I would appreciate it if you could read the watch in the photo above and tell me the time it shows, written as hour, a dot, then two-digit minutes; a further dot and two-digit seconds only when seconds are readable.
1.53.46
